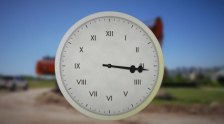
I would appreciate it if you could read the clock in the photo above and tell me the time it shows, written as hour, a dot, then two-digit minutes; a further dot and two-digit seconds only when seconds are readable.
3.16
